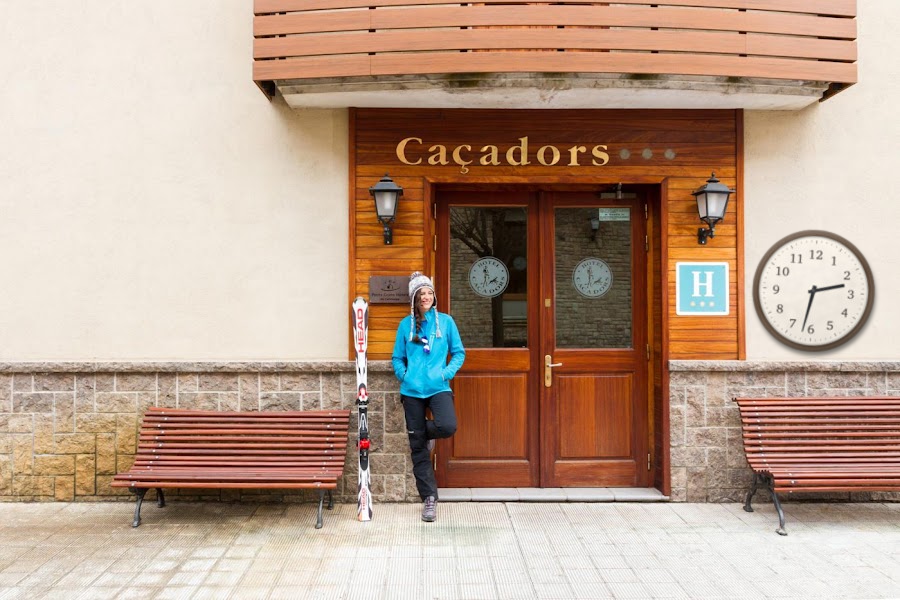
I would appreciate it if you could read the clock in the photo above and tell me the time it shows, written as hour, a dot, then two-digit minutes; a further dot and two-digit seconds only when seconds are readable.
2.32
